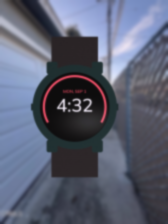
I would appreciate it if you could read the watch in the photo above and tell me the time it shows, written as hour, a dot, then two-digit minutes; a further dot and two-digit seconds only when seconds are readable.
4.32
